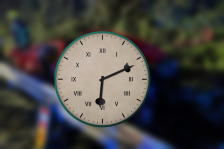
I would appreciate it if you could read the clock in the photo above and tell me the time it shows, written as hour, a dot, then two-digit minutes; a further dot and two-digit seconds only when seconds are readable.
6.11
